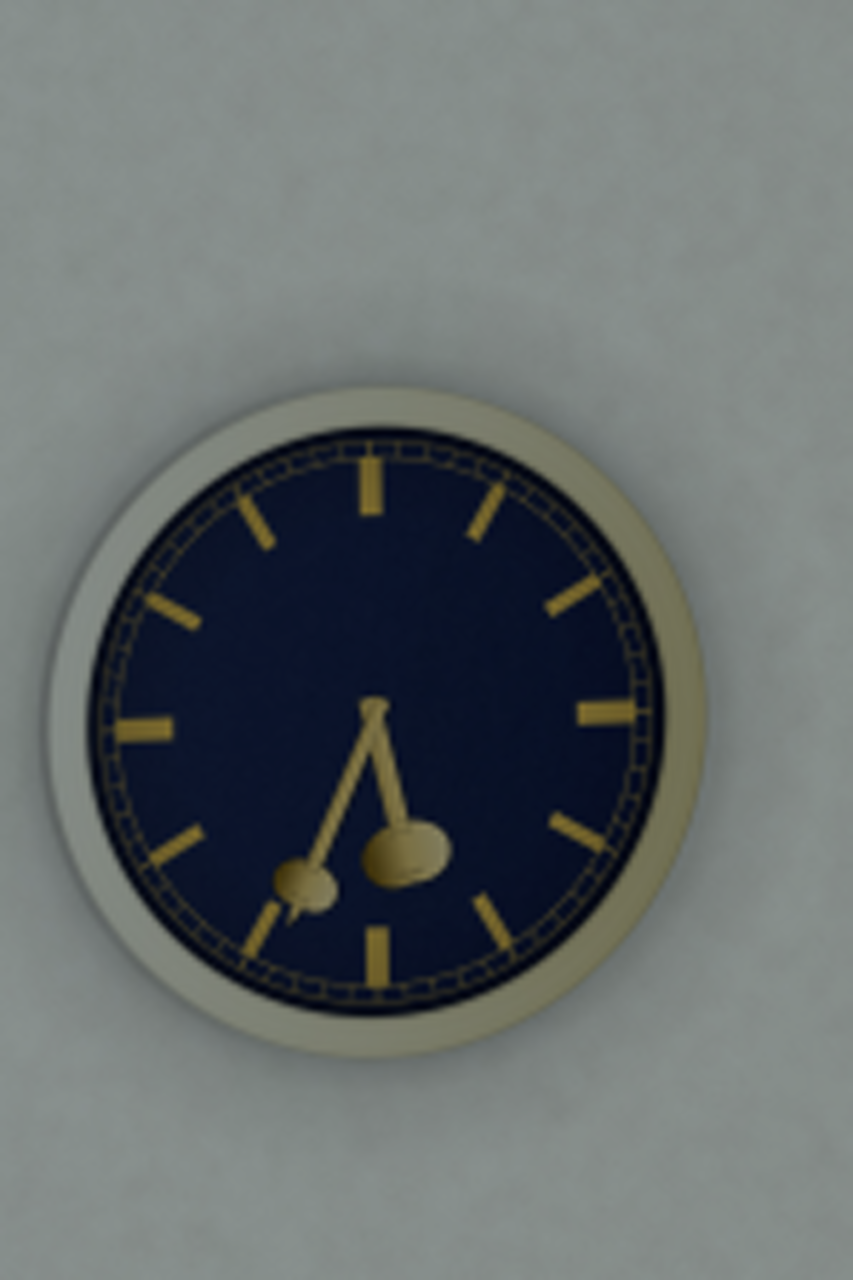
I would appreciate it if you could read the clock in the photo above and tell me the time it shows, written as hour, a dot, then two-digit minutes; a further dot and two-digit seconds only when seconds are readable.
5.34
